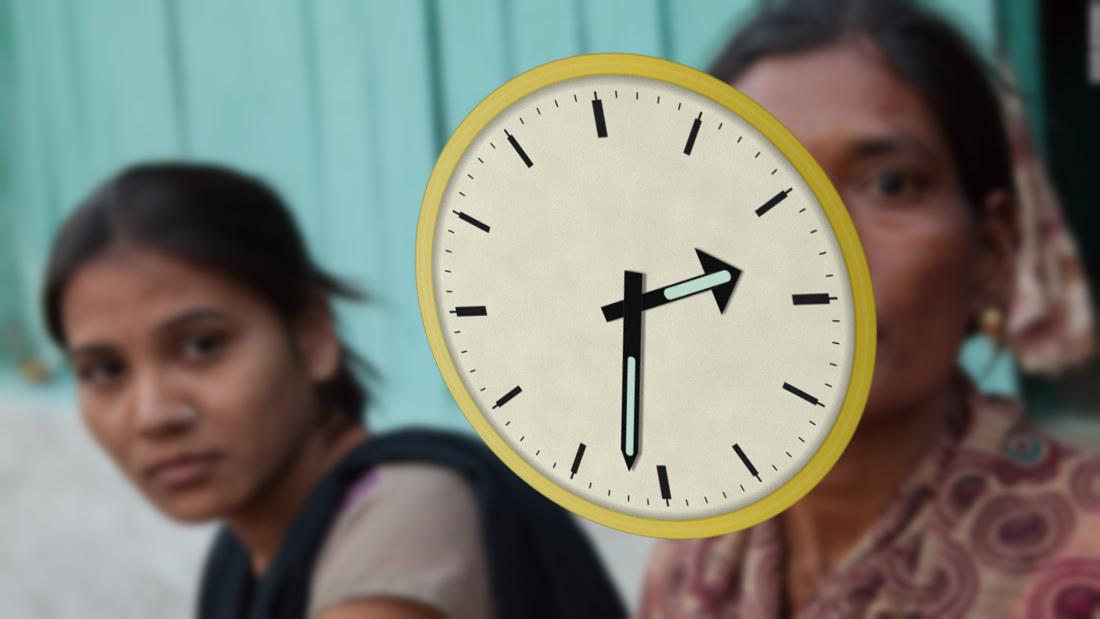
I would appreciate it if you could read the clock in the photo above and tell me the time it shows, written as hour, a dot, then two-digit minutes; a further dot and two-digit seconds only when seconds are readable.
2.32
